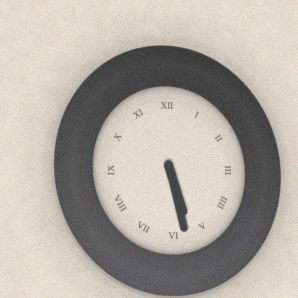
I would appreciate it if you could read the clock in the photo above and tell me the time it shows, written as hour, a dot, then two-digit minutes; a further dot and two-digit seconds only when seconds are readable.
5.28
